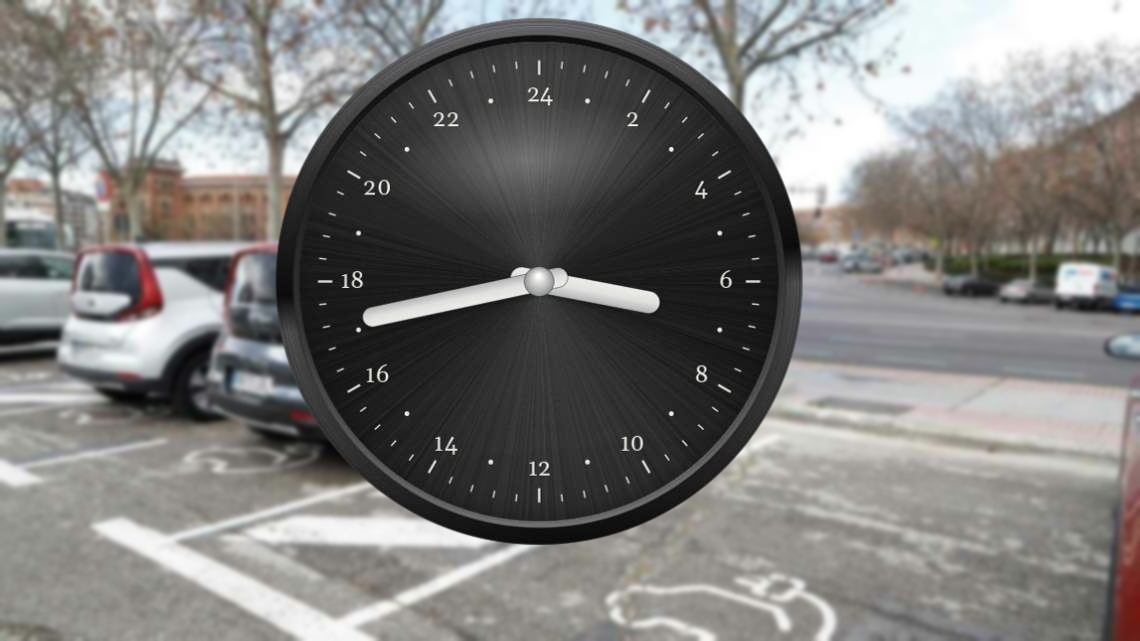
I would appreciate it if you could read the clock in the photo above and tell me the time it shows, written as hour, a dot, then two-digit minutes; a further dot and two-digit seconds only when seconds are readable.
6.43
